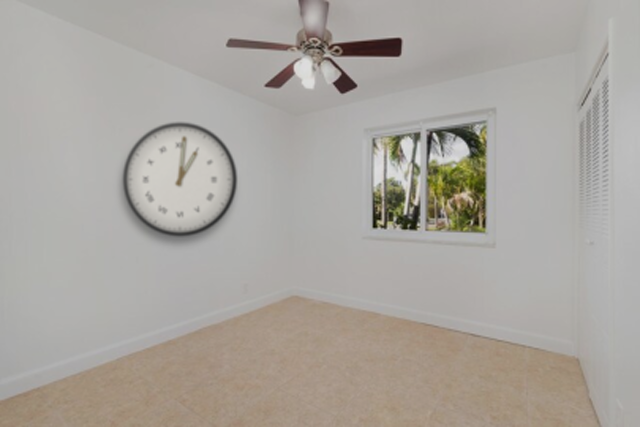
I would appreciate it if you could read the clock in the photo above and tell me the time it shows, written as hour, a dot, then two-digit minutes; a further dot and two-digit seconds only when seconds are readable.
1.01
